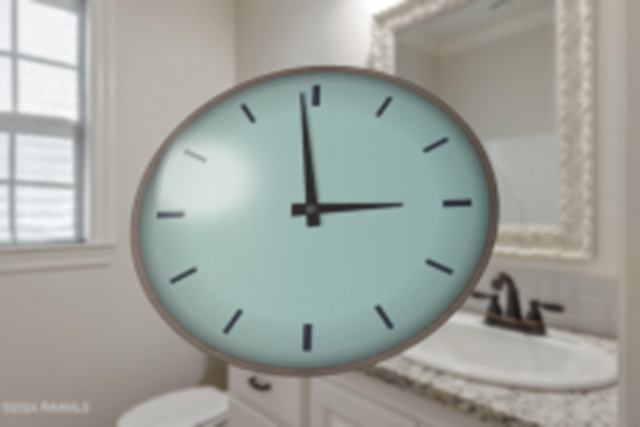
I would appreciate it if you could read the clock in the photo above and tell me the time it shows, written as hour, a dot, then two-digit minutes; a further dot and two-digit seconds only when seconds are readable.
2.59
